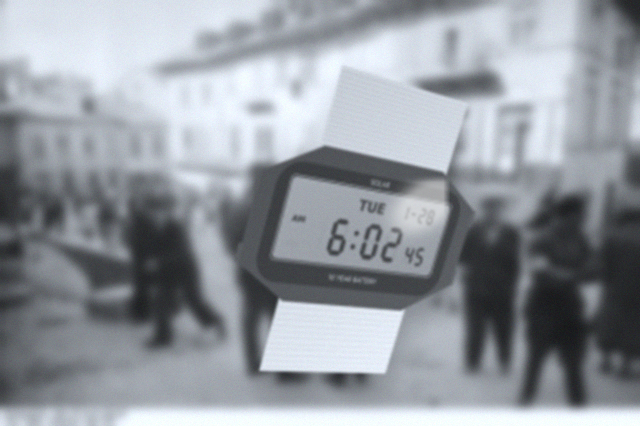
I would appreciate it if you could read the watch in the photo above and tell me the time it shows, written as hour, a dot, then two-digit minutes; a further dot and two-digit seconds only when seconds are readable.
6.02.45
